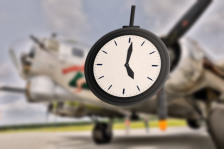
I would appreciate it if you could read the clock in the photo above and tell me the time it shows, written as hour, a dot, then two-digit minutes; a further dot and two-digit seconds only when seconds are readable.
5.01
